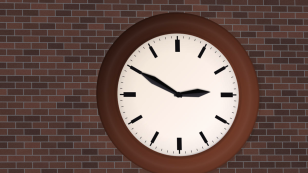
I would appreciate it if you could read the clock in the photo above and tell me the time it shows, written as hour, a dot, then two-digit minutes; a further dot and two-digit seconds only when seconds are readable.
2.50
